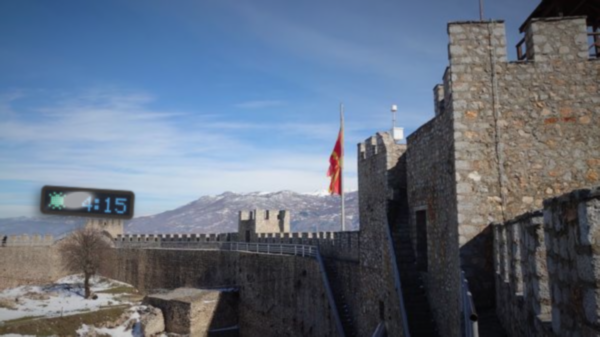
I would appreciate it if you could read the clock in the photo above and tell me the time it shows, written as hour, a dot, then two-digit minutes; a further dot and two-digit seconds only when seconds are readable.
4.15
